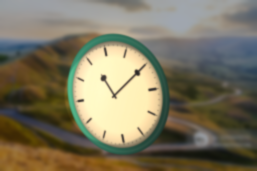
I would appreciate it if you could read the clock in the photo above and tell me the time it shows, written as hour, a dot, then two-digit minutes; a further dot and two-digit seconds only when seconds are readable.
11.10
